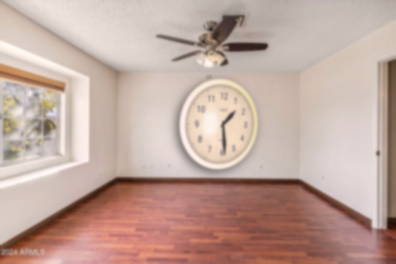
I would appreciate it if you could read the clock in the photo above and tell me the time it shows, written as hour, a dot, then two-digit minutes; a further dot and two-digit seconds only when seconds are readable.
1.29
